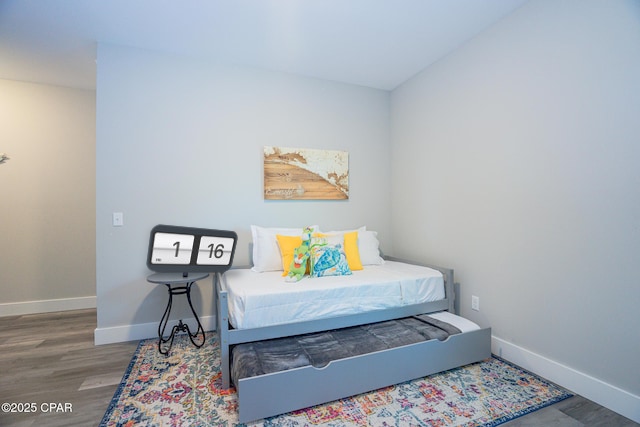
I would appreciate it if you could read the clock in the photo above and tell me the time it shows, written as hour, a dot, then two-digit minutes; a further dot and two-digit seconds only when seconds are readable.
1.16
